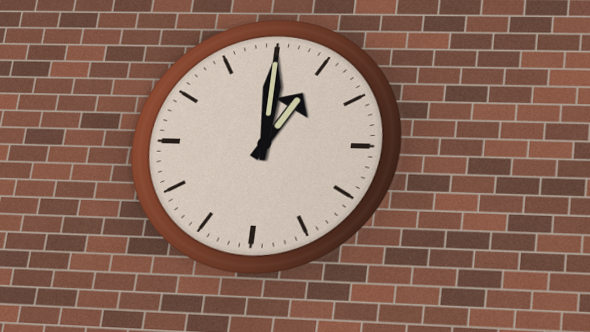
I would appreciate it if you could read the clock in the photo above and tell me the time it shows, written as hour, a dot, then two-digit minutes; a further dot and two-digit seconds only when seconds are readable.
1.00
